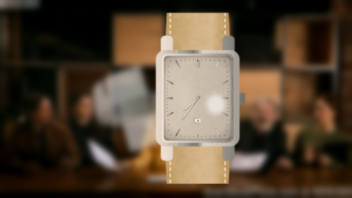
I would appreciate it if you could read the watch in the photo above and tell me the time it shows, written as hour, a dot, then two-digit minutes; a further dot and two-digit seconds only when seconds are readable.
7.36
